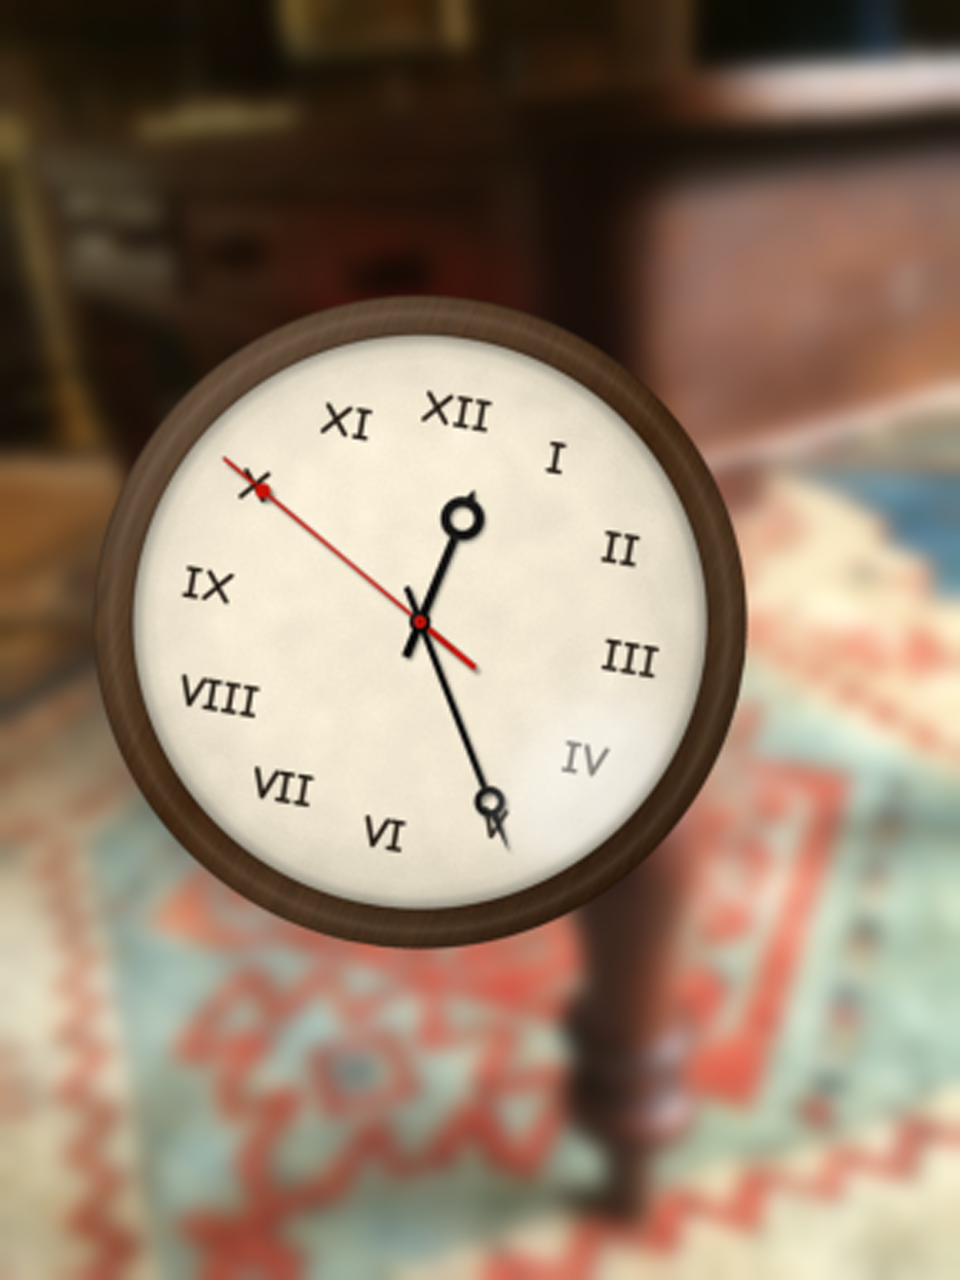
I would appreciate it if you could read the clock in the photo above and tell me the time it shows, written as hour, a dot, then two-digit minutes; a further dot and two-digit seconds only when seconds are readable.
12.24.50
